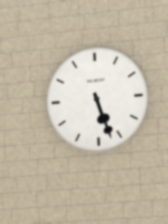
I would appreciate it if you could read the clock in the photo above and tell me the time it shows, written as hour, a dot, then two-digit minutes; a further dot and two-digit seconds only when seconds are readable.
5.27
